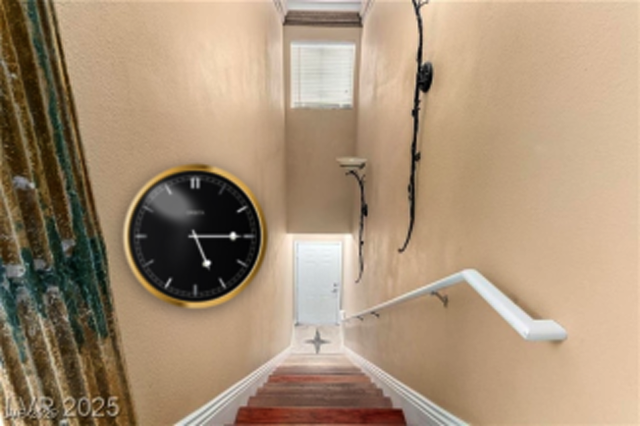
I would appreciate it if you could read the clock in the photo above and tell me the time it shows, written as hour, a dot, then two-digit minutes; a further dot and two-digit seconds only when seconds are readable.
5.15
